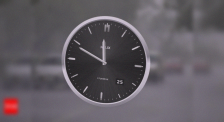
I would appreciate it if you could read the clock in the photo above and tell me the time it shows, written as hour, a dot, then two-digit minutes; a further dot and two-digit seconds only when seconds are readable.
11.49
